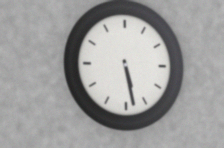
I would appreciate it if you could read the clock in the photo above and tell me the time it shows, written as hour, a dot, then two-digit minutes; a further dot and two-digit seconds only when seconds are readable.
5.28
